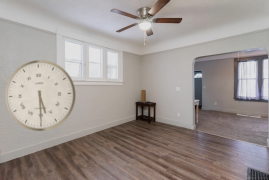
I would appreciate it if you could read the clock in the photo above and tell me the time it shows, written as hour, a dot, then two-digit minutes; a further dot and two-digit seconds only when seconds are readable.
5.30
